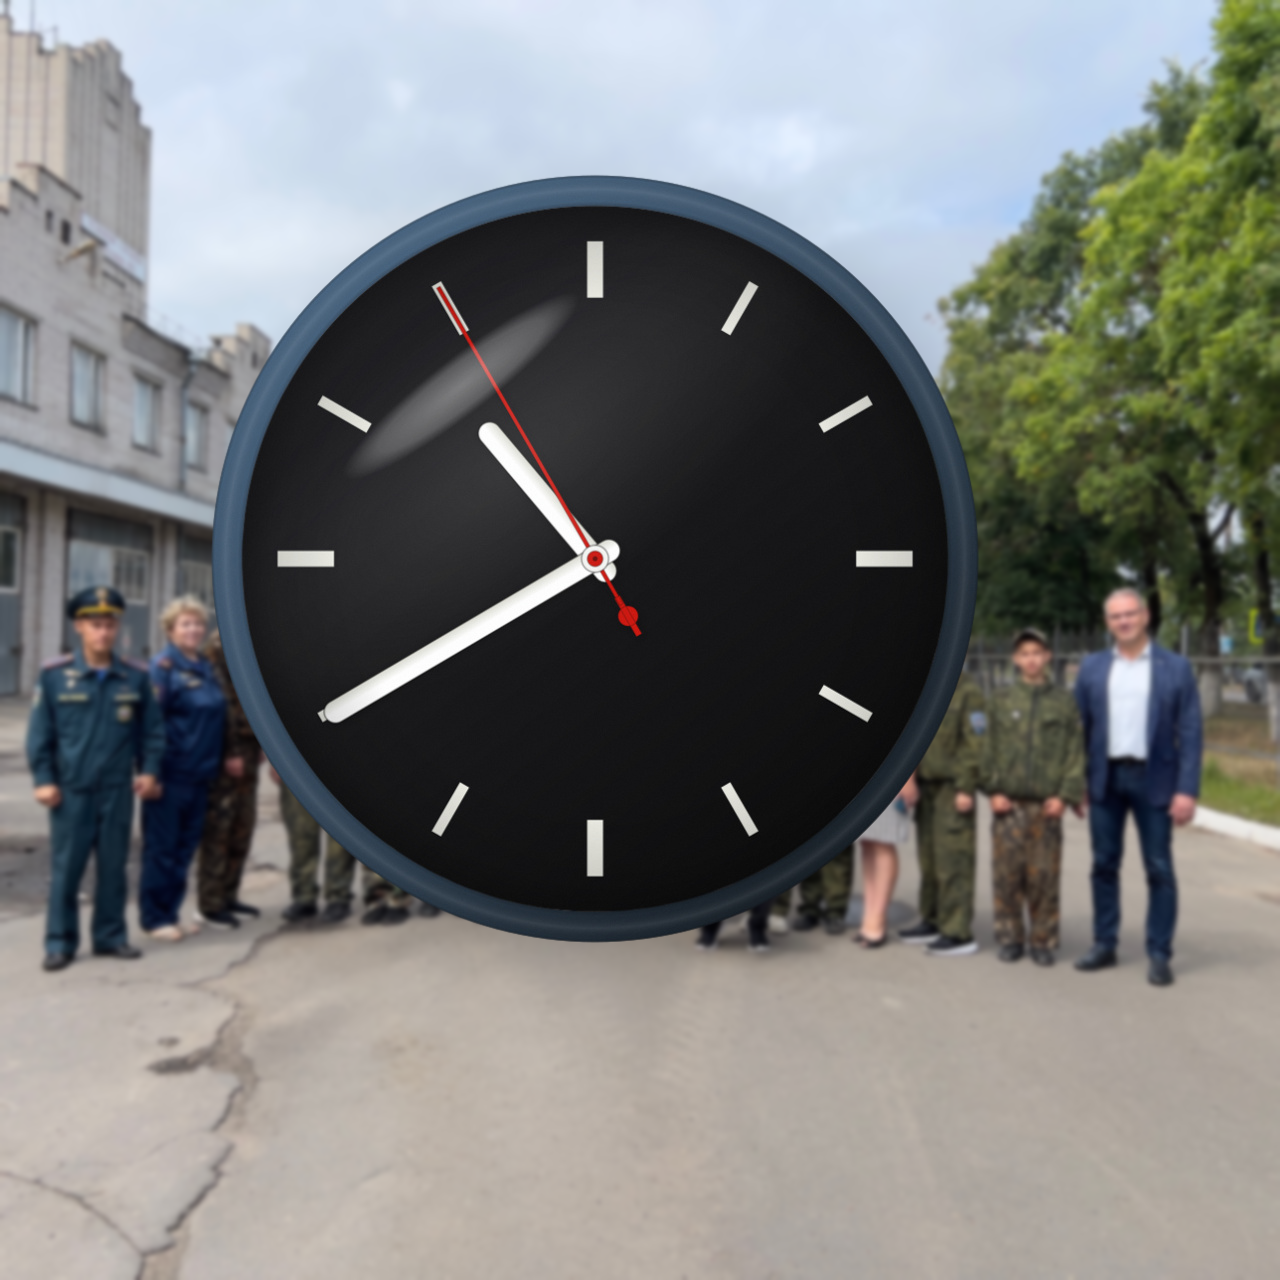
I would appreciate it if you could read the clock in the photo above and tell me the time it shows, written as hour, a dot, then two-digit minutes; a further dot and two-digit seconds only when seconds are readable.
10.39.55
